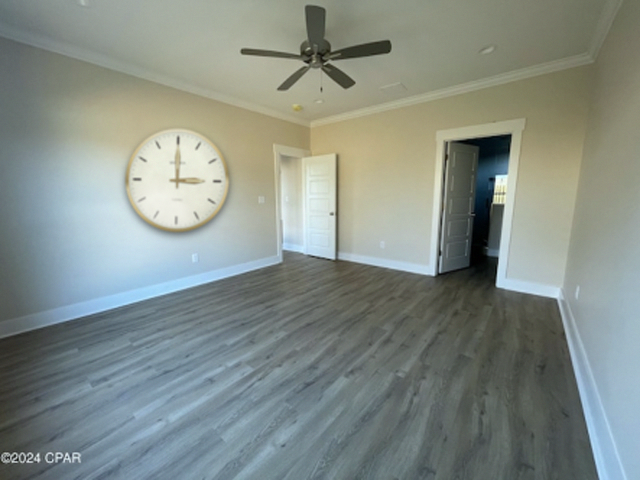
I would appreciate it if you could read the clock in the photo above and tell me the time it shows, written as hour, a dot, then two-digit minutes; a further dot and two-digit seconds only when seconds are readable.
3.00
